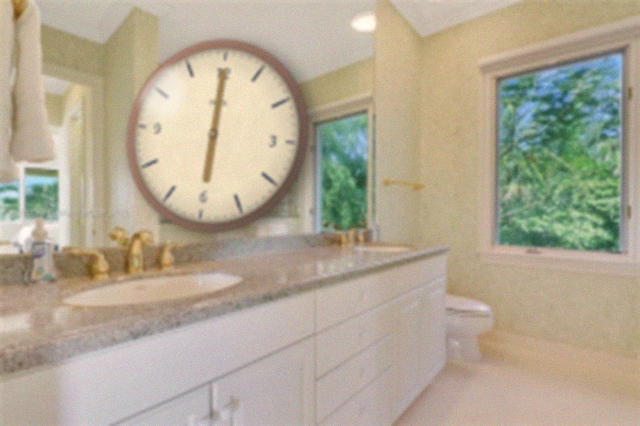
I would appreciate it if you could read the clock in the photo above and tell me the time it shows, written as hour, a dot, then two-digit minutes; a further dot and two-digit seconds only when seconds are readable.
6.00
